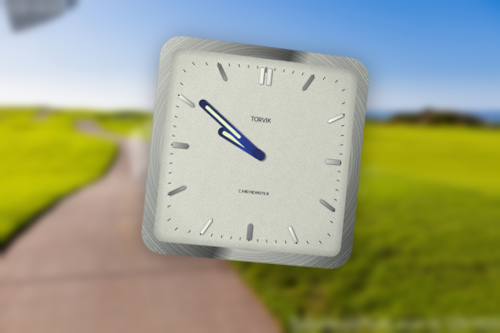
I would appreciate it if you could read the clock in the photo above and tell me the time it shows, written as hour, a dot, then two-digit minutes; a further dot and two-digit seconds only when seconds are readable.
9.51
